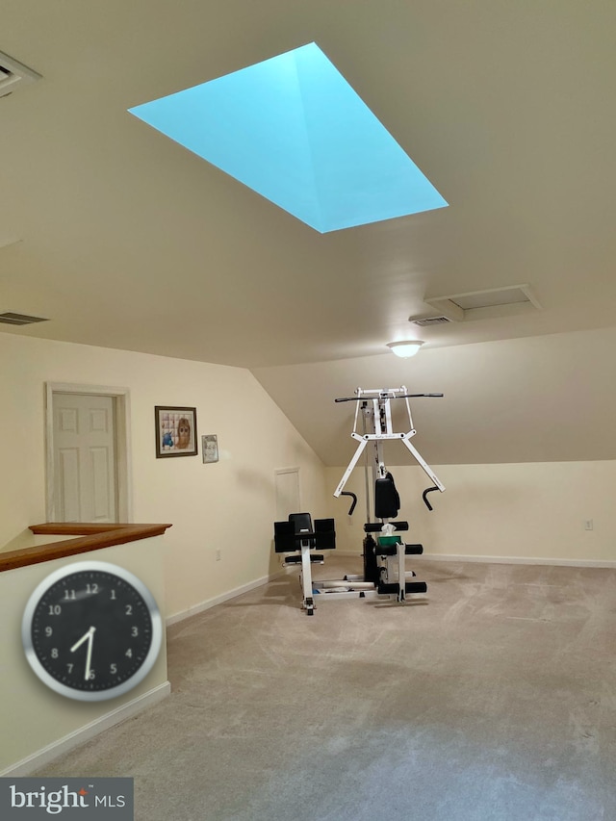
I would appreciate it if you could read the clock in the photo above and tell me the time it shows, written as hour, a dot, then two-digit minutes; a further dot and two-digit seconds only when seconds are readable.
7.31
